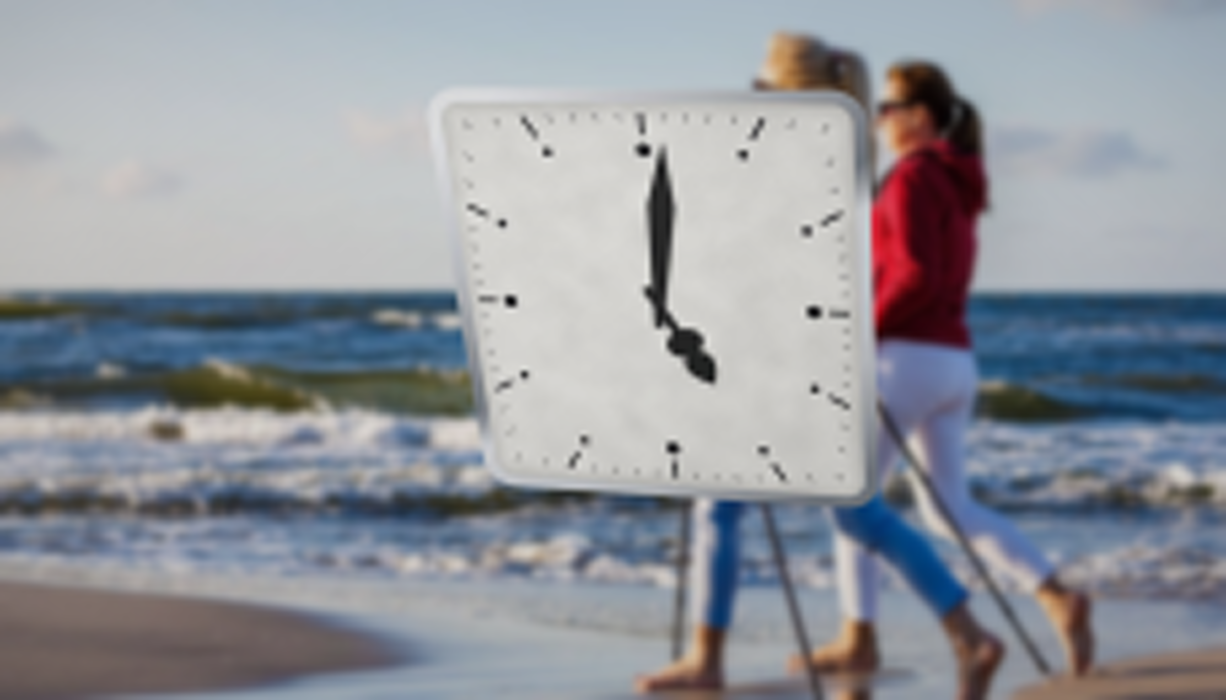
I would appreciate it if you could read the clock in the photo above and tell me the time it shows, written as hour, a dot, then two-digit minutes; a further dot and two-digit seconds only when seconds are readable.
5.01
